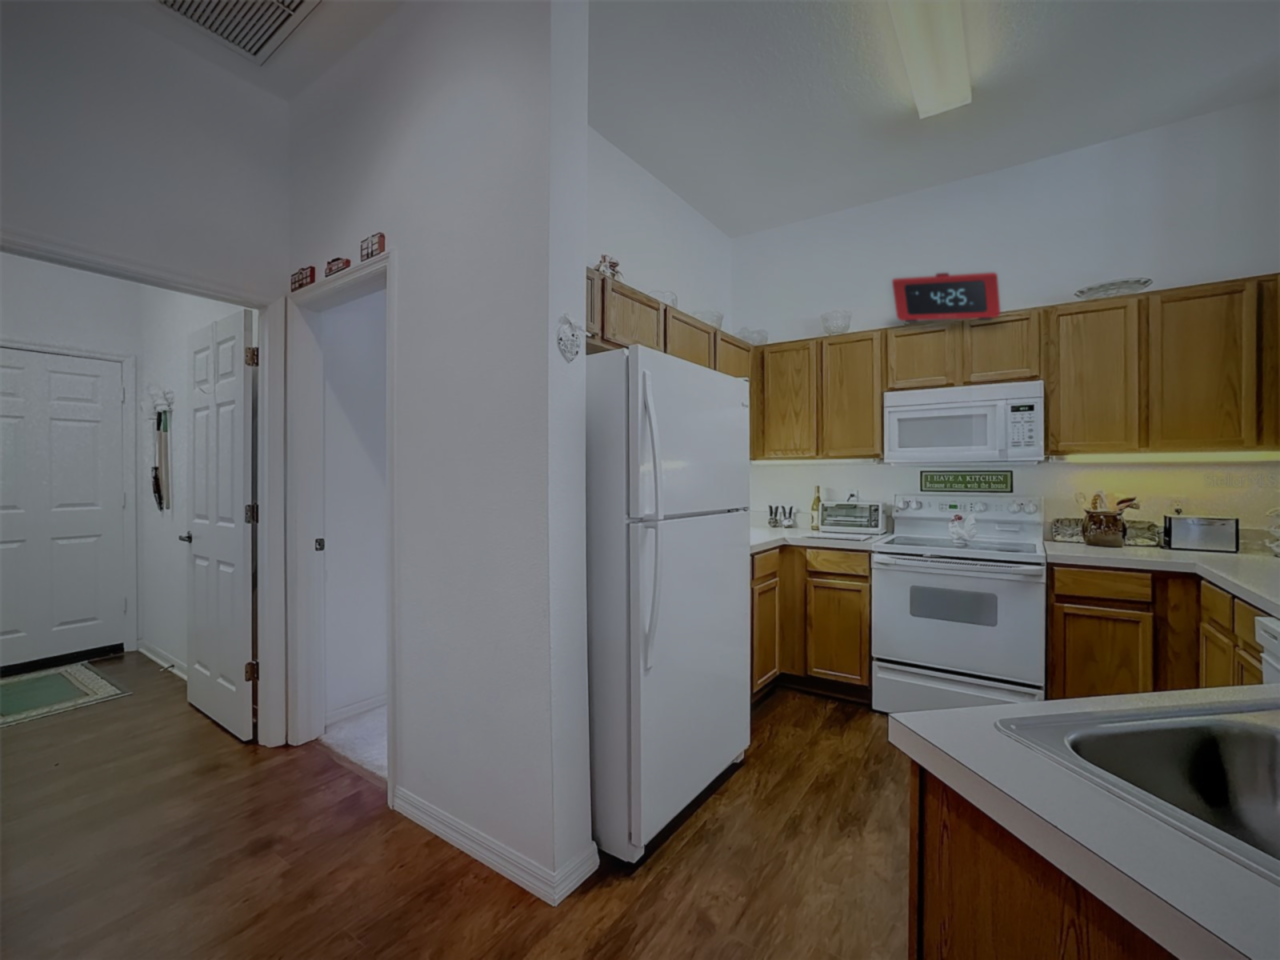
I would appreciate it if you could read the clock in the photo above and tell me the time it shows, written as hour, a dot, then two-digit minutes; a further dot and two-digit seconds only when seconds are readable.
4.25
